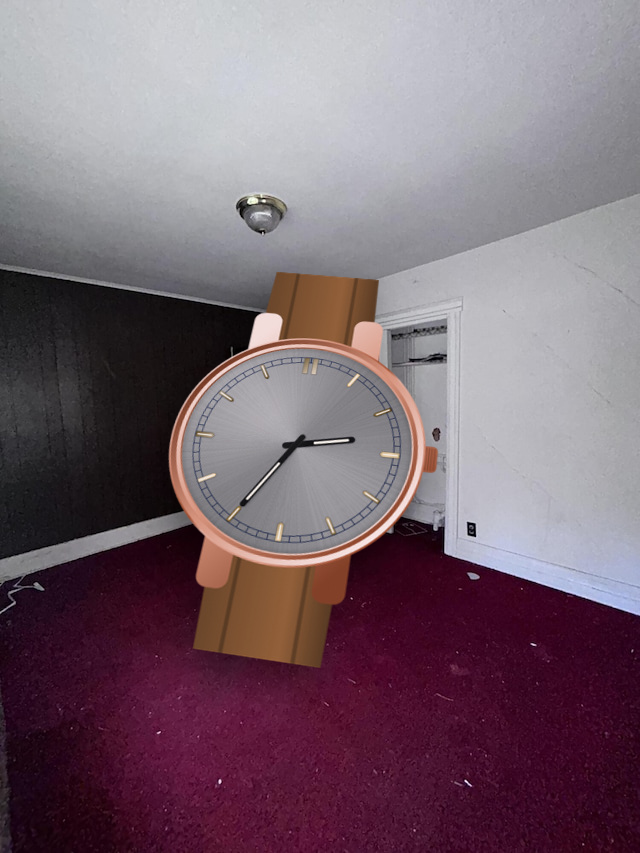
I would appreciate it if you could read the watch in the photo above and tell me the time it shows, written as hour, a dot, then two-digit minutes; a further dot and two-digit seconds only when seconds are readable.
2.35
